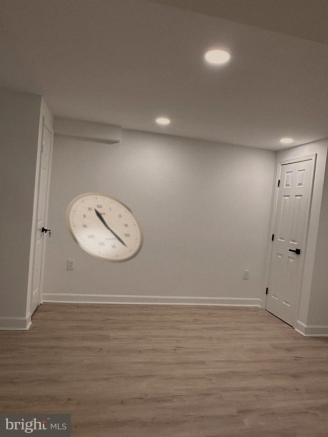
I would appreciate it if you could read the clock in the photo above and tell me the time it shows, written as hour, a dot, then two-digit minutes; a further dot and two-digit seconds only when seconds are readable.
11.25
